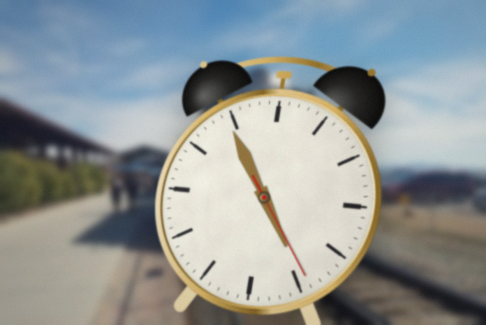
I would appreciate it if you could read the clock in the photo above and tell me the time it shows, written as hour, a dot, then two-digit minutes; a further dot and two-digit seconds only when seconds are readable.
4.54.24
